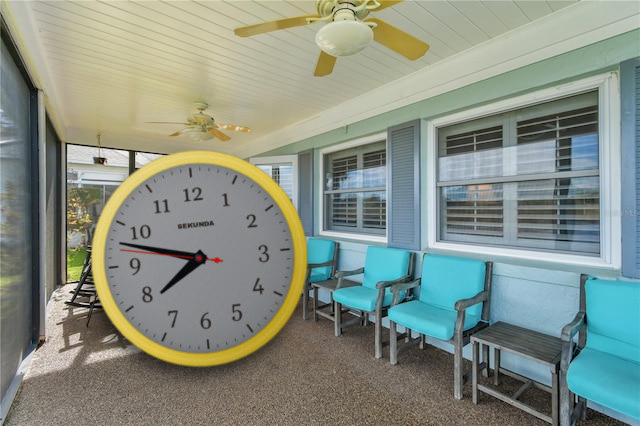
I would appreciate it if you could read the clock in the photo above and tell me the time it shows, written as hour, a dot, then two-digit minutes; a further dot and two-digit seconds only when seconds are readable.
7.47.47
